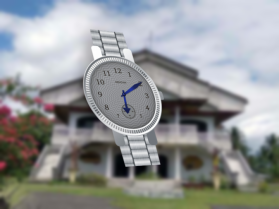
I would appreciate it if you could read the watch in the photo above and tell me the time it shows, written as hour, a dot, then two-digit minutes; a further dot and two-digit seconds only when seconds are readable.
6.10
